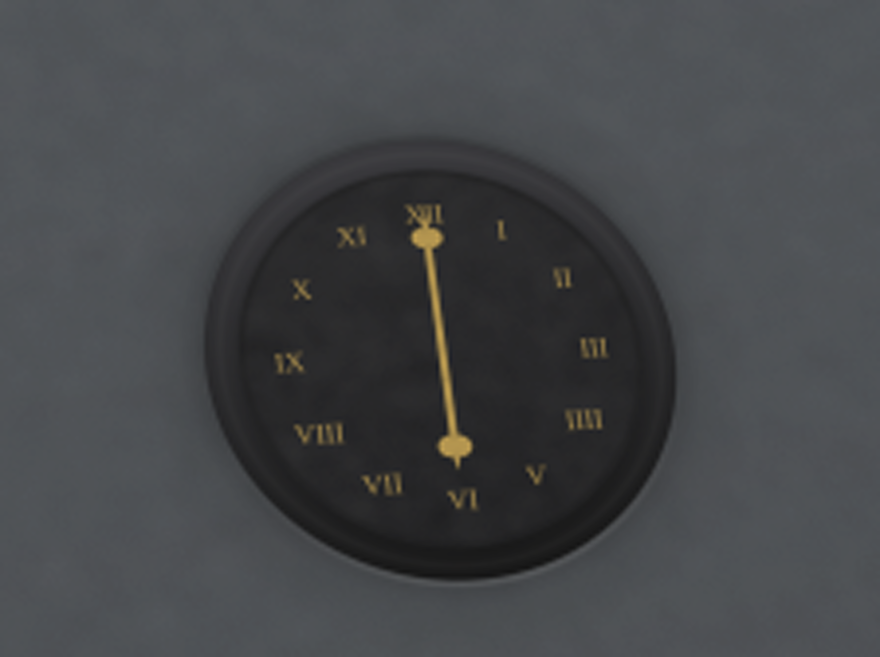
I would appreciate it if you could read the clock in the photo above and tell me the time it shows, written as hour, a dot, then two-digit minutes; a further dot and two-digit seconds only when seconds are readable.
6.00
